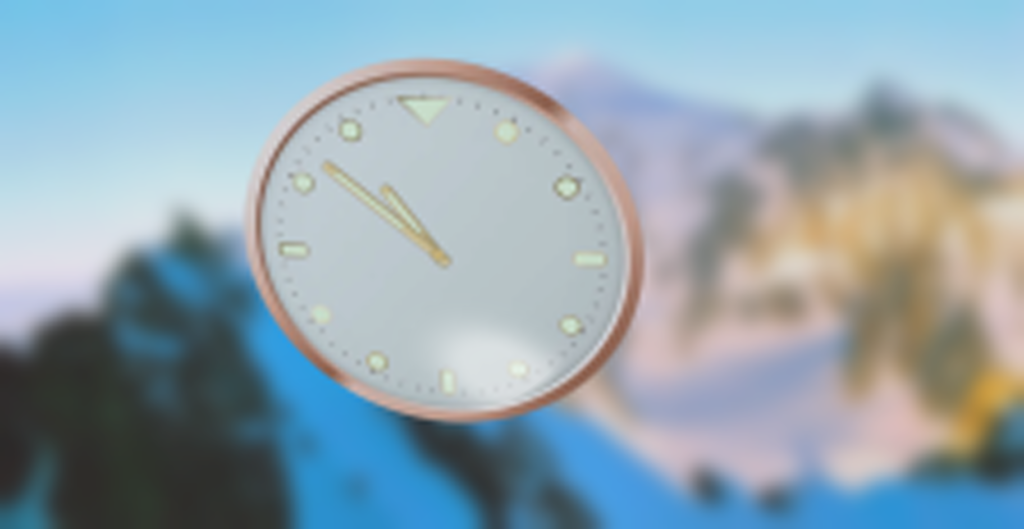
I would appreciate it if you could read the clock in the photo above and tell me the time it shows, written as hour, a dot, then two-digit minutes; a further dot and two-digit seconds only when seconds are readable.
10.52
